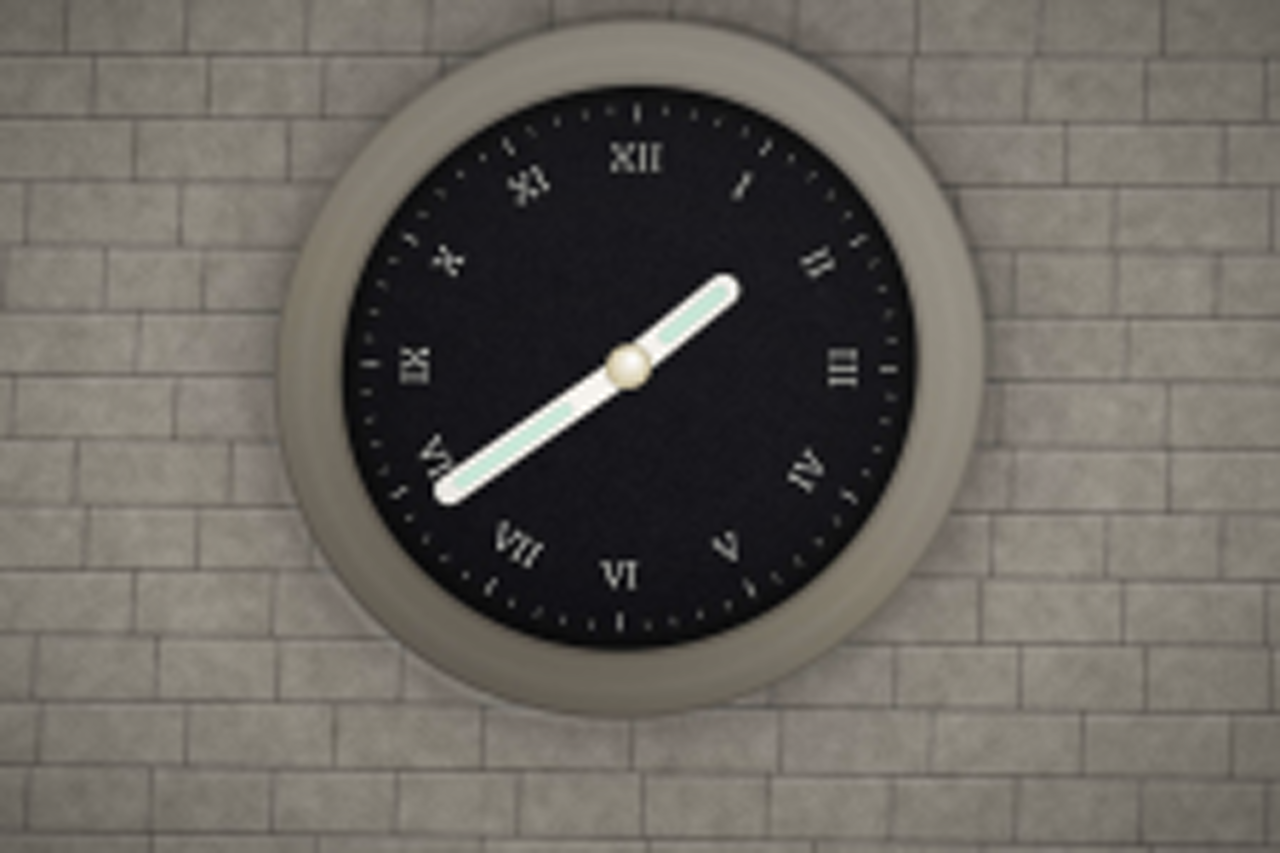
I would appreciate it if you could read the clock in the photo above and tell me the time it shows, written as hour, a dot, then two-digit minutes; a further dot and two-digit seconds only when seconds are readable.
1.39
